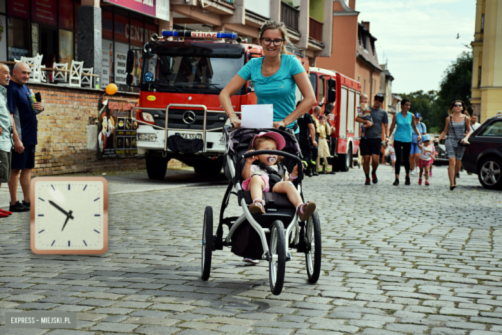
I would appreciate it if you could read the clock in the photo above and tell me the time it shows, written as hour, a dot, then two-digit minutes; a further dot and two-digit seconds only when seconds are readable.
6.51
